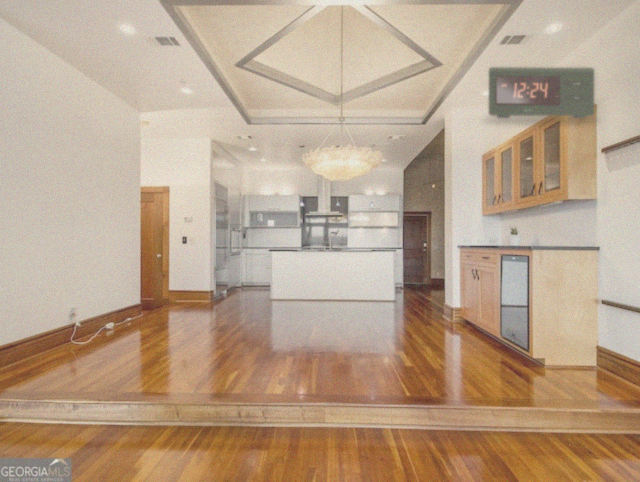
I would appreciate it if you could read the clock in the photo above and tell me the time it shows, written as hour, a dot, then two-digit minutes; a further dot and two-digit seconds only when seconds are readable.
12.24
